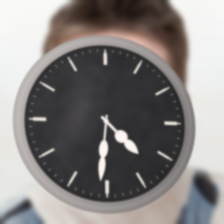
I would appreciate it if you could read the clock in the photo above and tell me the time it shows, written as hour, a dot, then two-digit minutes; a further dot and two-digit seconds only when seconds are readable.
4.31
